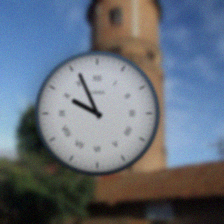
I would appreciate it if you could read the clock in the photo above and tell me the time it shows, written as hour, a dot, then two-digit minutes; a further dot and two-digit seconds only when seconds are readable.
9.56
